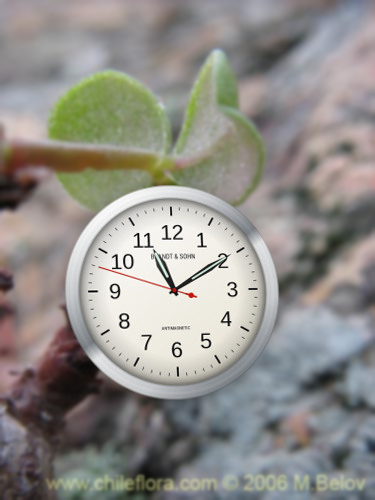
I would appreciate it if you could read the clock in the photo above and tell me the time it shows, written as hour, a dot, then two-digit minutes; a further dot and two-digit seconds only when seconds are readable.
11.09.48
